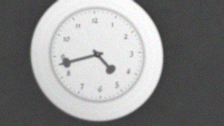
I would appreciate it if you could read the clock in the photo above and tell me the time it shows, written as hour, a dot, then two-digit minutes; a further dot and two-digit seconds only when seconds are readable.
4.43
